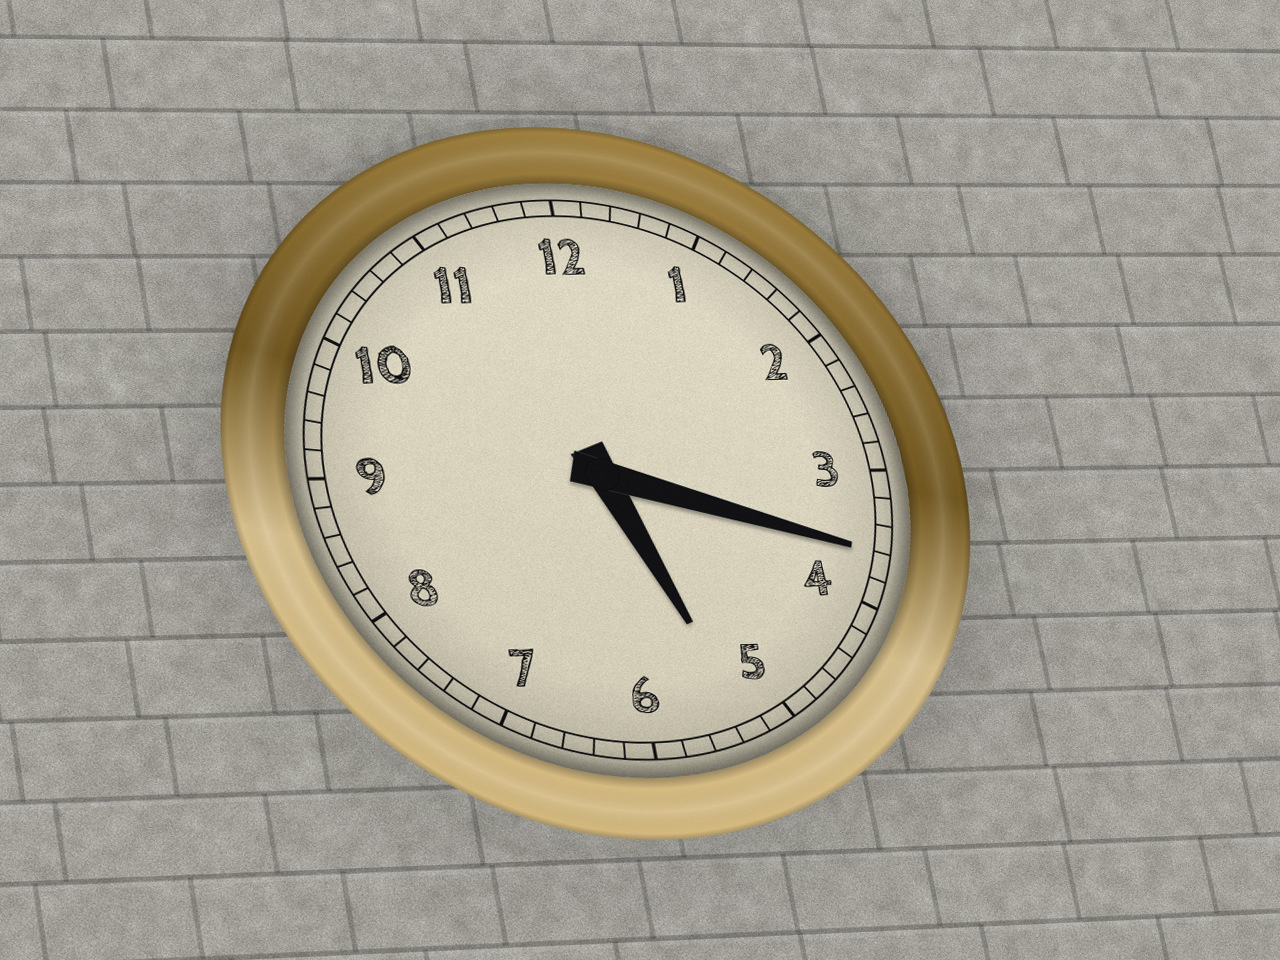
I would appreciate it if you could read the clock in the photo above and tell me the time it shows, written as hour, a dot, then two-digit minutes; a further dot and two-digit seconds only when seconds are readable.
5.18
